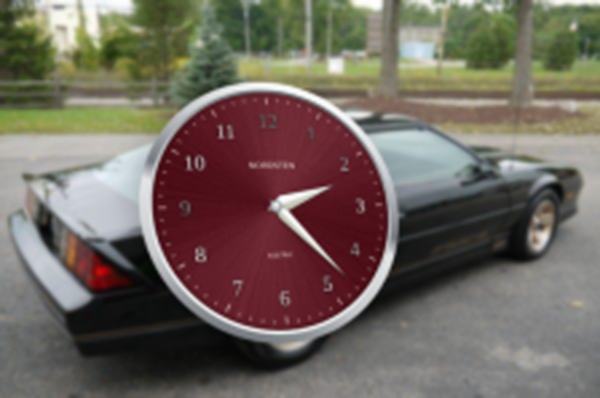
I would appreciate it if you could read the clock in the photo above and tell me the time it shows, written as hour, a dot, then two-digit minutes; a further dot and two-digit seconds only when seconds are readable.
2.23
